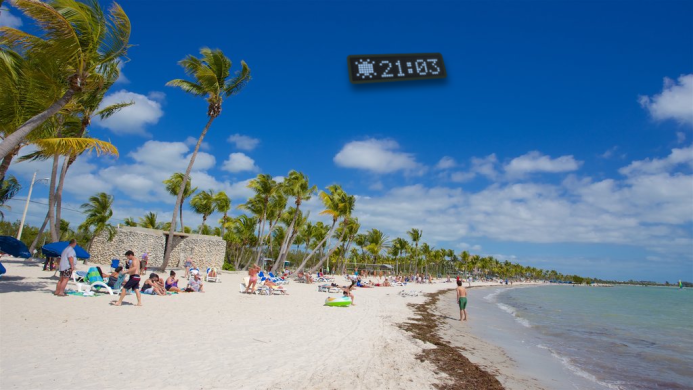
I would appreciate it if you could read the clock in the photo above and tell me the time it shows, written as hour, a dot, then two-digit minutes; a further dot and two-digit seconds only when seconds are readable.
21.03
